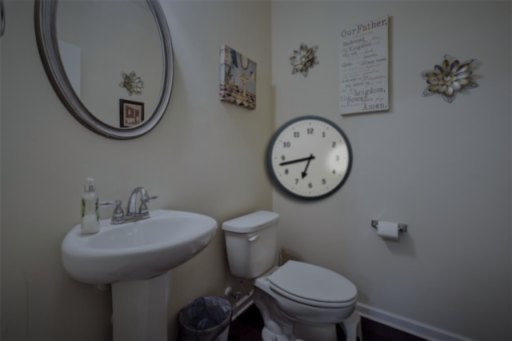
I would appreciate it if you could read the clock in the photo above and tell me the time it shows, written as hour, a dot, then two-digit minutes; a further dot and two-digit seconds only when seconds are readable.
6.43
